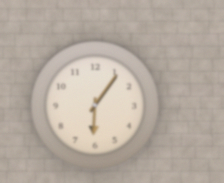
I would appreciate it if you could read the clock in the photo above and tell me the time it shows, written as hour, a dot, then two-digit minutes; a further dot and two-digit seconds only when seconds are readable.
6.06
